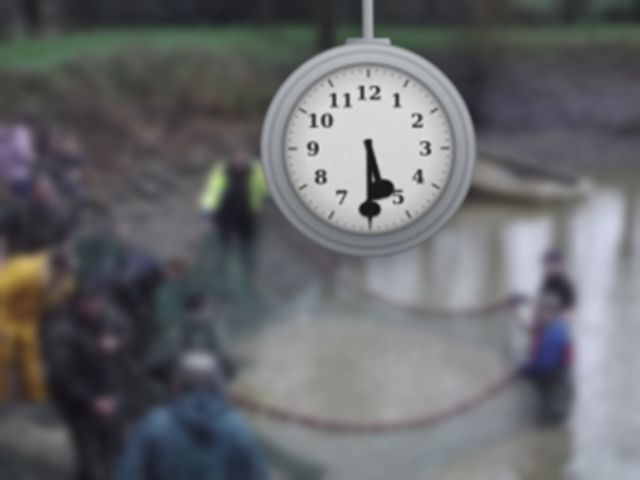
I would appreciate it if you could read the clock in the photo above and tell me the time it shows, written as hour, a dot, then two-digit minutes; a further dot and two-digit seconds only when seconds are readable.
5.30
